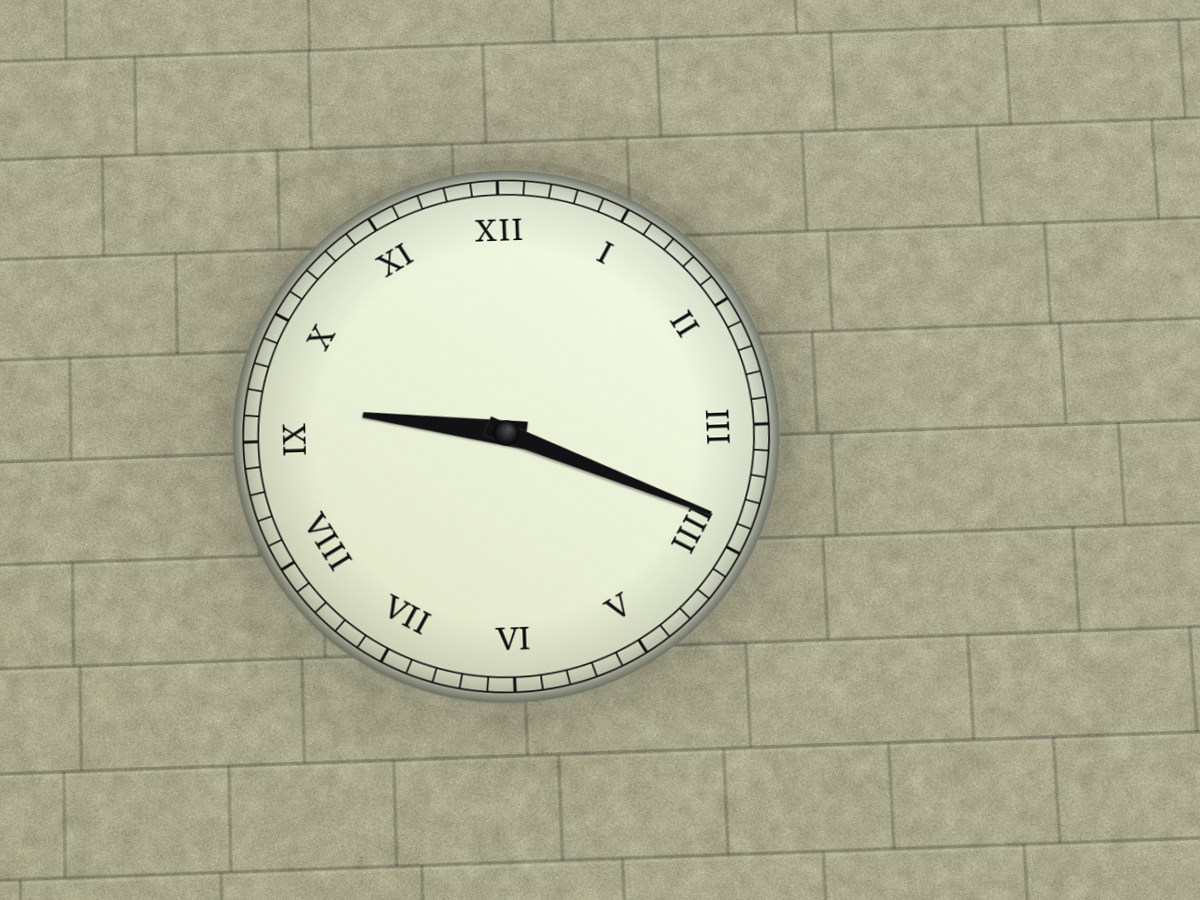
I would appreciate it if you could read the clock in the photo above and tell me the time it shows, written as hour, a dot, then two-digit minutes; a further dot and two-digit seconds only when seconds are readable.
9.19
